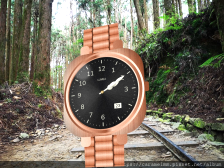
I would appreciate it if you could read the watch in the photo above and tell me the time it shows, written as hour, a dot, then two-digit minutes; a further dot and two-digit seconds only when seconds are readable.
2.10
